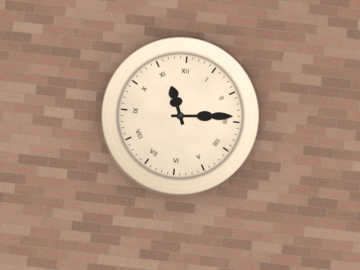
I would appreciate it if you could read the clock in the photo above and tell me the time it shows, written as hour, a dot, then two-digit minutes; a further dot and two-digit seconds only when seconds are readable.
11.14
